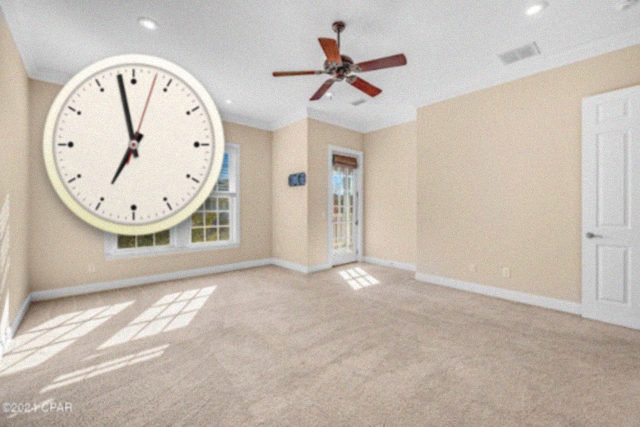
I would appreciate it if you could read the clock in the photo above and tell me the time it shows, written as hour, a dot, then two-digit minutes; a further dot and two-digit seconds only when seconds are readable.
6.58.03
